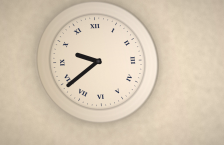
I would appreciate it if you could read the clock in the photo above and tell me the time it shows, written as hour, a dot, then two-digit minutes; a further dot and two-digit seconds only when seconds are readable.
9.39
